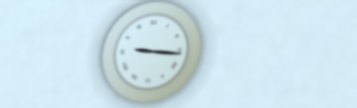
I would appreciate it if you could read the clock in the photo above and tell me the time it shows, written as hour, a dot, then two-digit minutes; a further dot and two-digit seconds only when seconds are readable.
9.16
